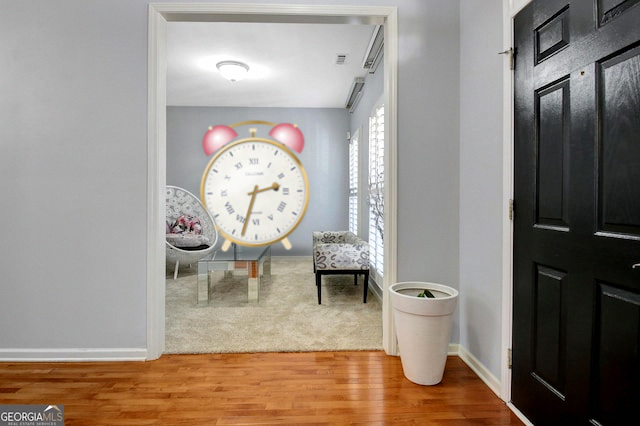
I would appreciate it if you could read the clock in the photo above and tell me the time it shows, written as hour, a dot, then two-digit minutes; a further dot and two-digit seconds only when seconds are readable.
2.33
